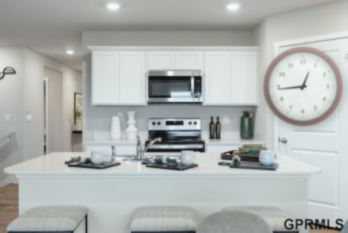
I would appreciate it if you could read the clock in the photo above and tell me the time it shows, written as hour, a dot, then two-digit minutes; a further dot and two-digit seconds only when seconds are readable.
12.44
